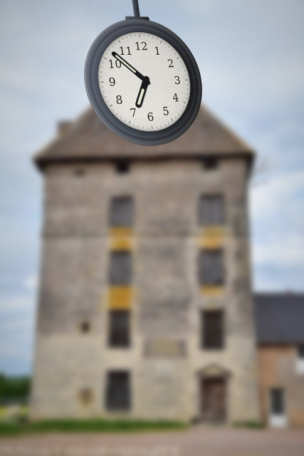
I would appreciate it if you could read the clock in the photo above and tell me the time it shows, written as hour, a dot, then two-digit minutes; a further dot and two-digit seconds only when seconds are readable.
6.52
